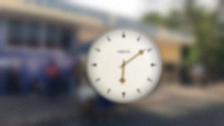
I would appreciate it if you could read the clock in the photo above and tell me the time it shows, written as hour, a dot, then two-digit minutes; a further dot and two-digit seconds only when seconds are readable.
6.09
